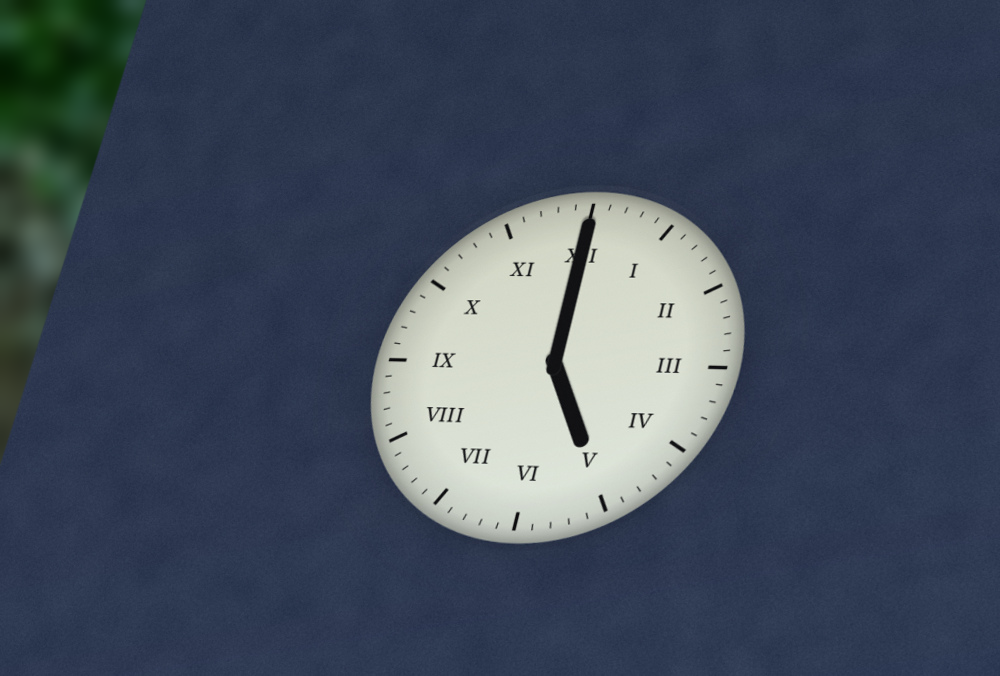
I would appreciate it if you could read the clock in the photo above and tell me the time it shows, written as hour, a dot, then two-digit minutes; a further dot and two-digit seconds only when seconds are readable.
5.00
